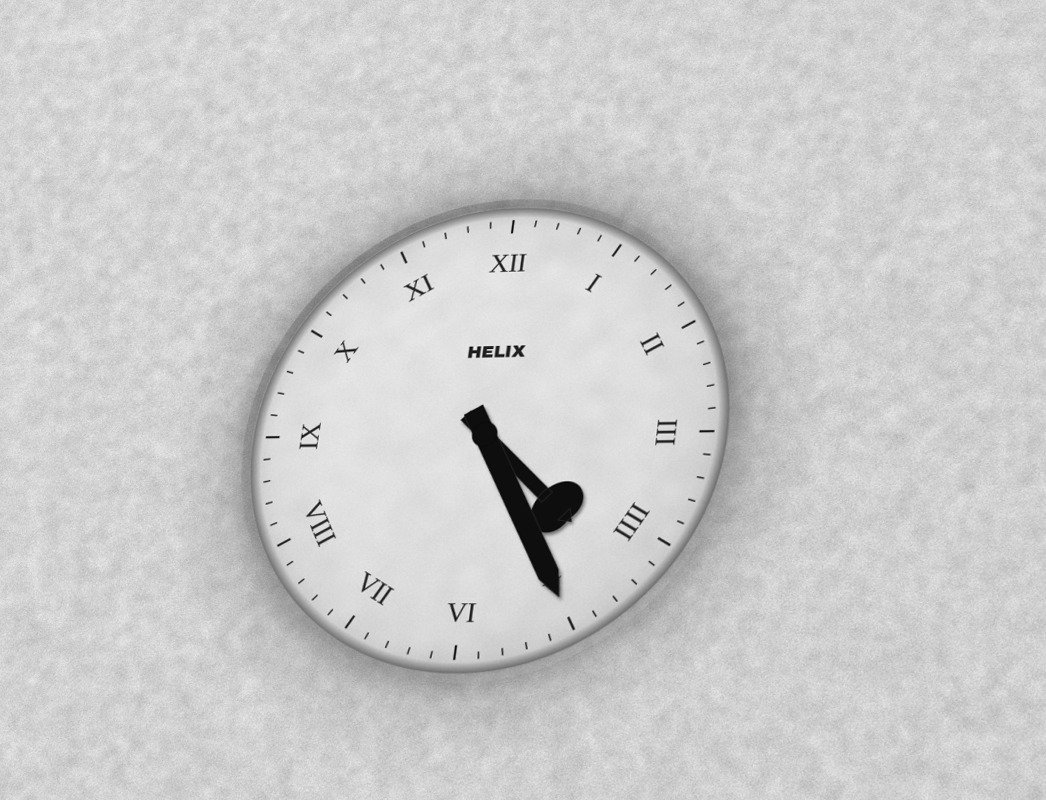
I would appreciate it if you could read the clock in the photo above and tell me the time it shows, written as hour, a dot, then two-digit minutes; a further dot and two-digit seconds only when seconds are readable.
4.25
